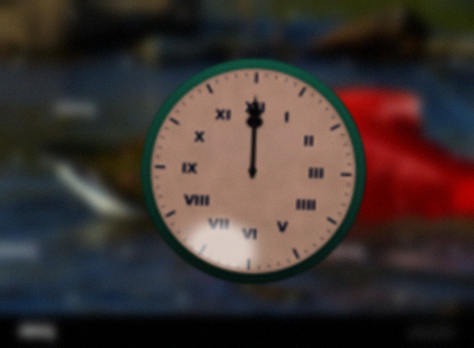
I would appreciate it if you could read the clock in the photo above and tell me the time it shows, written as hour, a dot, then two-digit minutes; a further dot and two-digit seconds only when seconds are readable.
12.00
